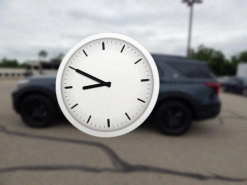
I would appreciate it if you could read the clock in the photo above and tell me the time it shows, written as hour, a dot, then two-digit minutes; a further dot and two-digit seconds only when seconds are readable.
8.50
